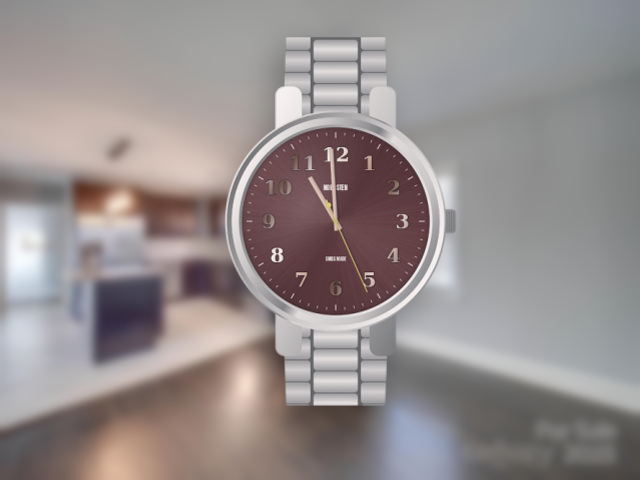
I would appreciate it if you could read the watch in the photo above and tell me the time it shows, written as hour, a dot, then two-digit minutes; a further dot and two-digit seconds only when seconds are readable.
10.59.26
